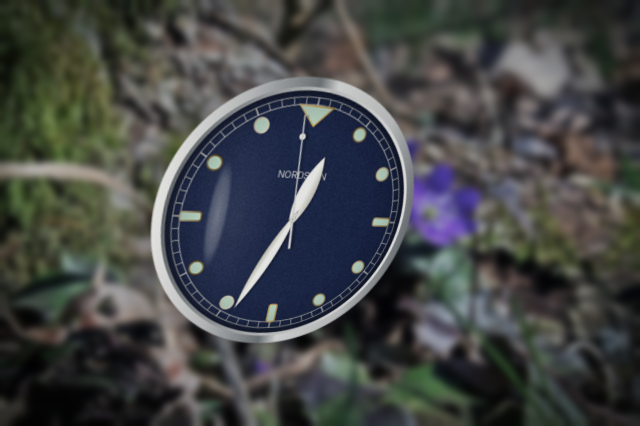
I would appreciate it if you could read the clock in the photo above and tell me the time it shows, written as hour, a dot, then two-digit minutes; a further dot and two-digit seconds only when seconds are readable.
12.33.59
